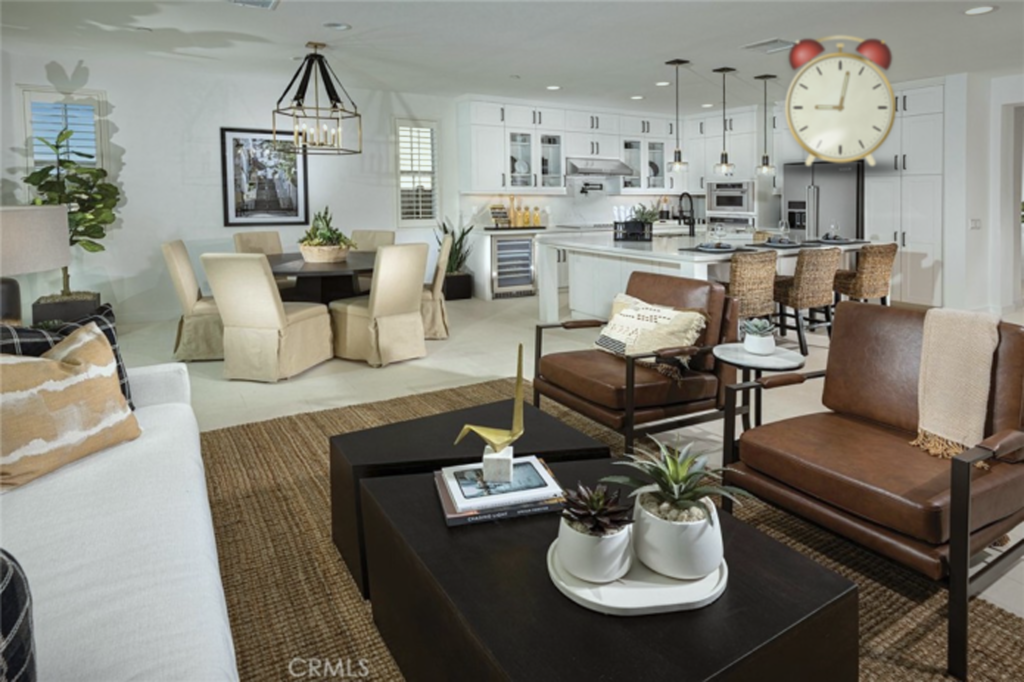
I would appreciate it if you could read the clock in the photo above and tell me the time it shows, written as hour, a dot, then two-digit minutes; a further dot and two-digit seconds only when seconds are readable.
9.02
